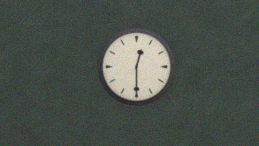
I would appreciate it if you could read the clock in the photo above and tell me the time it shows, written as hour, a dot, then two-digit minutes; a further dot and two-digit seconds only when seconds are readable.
12.30
